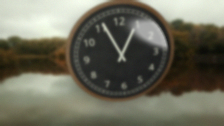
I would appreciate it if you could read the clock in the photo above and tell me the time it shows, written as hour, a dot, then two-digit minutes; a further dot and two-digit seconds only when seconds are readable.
12.56
